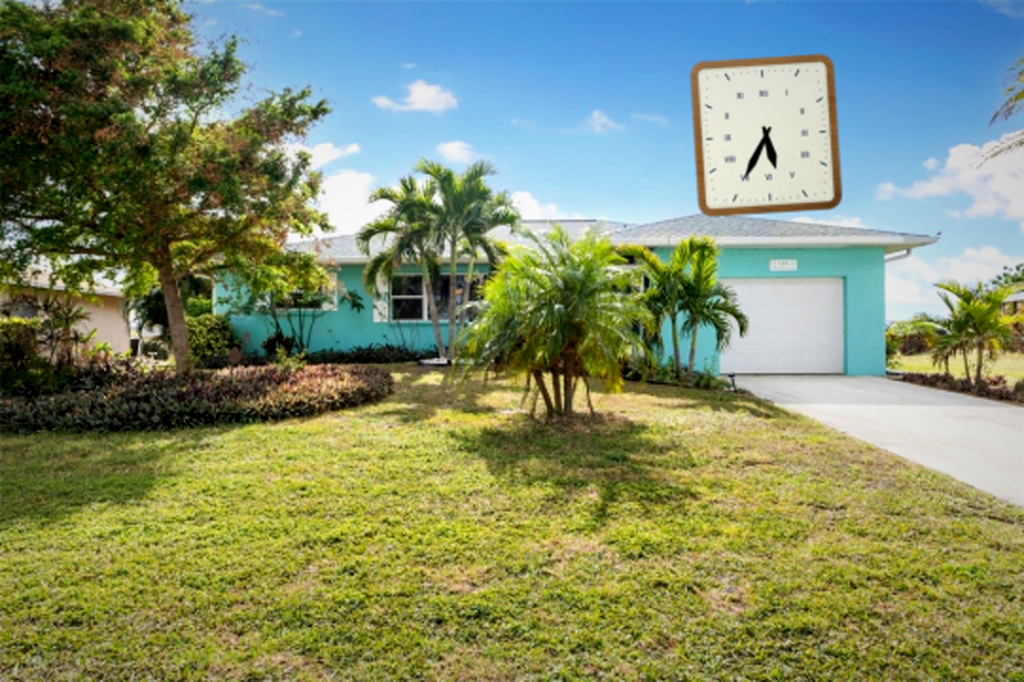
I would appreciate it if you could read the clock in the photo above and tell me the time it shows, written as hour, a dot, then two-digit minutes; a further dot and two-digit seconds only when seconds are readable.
5.35
